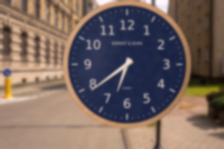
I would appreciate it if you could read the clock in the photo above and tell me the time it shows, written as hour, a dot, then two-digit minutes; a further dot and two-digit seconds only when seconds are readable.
6.39
